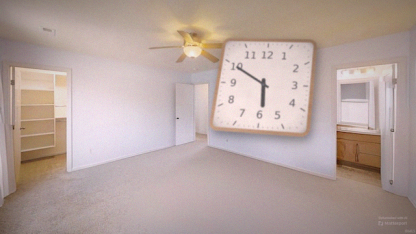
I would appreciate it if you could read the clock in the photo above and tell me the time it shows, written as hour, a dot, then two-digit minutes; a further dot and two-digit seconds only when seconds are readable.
5.50
